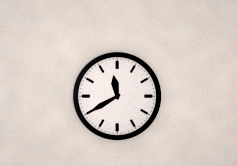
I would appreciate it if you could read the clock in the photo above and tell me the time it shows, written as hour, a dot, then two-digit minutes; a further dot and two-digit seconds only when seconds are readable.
11.40
